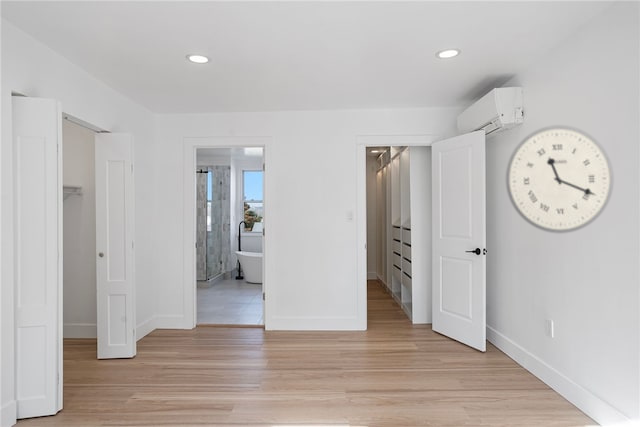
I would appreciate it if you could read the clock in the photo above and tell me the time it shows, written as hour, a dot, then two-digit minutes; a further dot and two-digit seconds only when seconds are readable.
11.19
